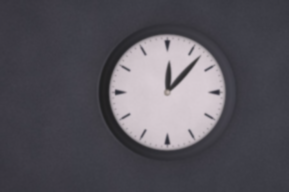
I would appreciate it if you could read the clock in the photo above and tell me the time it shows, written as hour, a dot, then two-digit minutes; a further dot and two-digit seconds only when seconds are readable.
12.07
